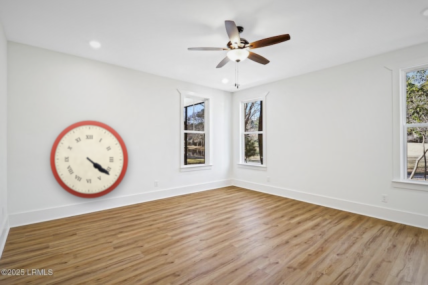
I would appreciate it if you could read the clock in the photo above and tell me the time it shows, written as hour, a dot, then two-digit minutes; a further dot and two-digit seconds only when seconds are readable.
4.21
